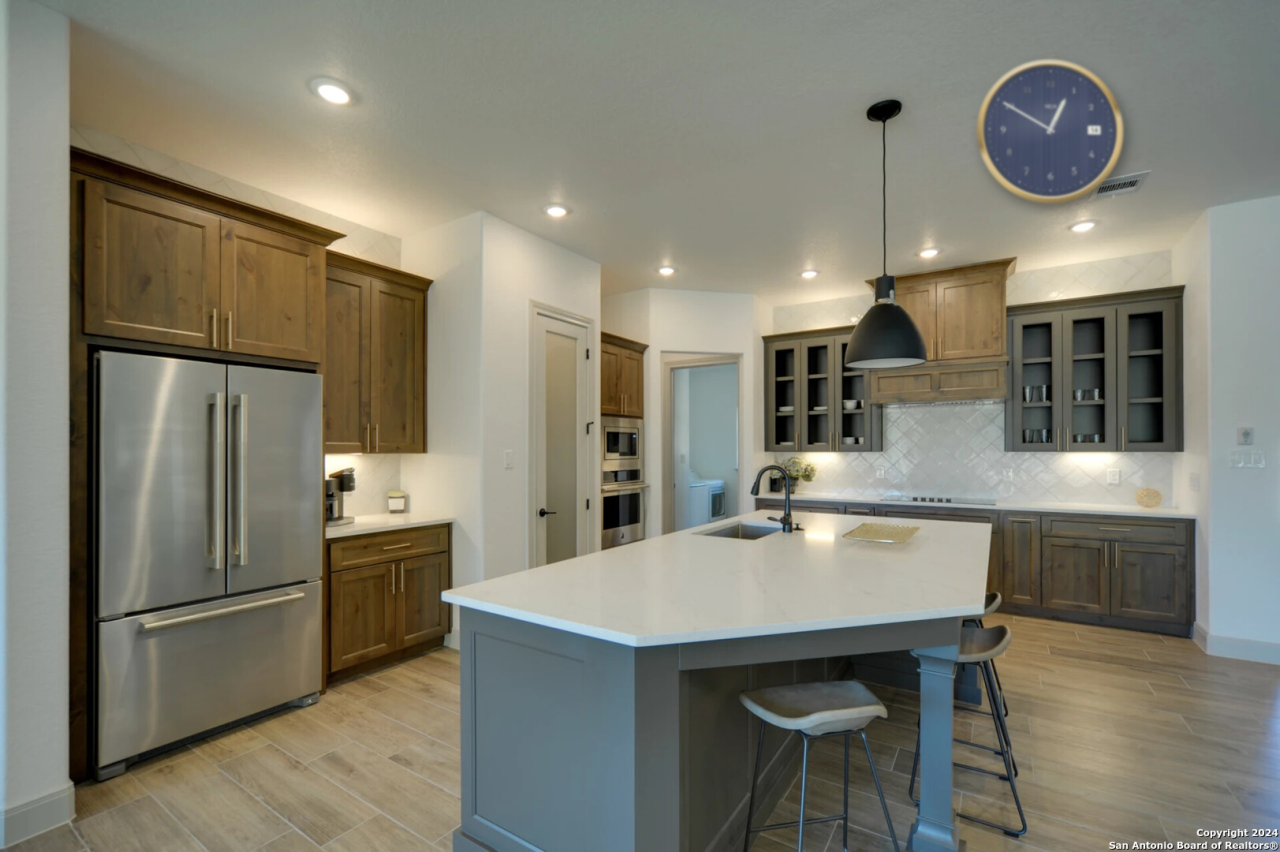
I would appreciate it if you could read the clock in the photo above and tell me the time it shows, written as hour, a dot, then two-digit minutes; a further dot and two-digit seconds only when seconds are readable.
12.50
